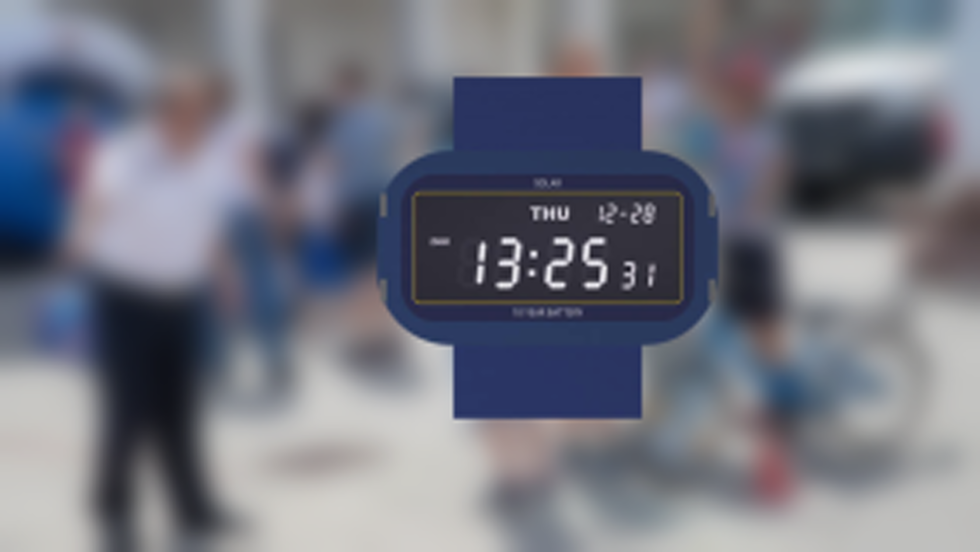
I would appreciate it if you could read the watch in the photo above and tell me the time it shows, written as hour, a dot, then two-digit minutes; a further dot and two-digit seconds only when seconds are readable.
13.25.31
